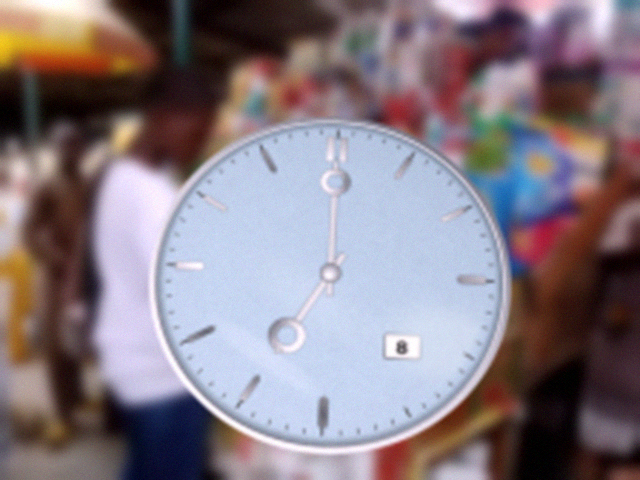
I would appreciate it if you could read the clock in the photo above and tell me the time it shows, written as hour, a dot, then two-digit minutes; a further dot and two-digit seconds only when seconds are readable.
7.00
